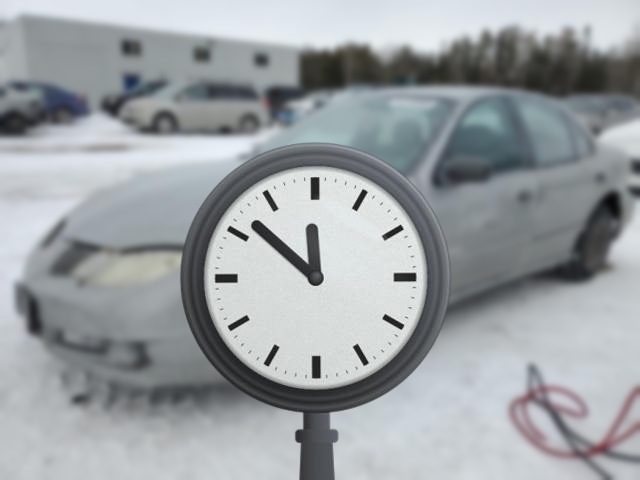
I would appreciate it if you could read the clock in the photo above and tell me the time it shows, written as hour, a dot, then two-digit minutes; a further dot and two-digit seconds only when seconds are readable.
11.52
